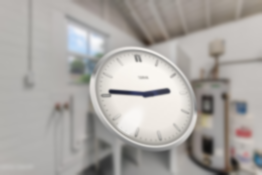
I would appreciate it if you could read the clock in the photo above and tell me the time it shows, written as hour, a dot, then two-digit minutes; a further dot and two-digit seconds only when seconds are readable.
2.46
